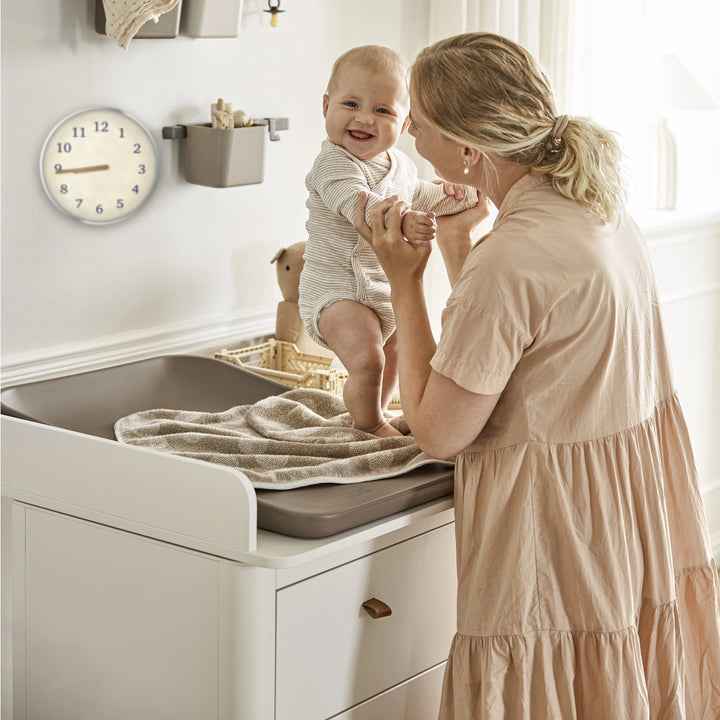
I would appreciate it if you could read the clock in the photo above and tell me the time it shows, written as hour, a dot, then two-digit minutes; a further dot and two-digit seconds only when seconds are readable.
8.44
